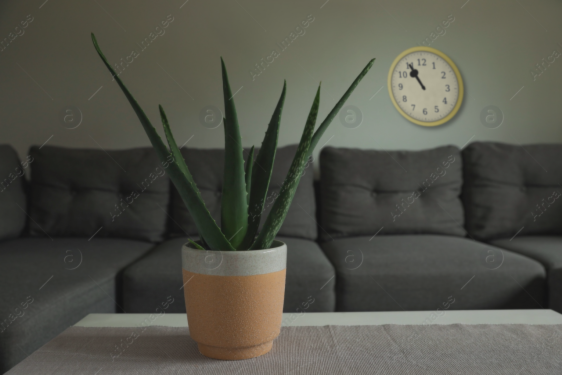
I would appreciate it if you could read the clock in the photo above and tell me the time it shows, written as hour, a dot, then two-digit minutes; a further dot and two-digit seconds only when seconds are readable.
10.55
